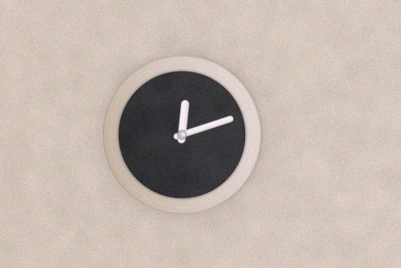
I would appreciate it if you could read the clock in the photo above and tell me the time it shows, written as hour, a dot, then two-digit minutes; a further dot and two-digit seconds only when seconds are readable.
12.12
